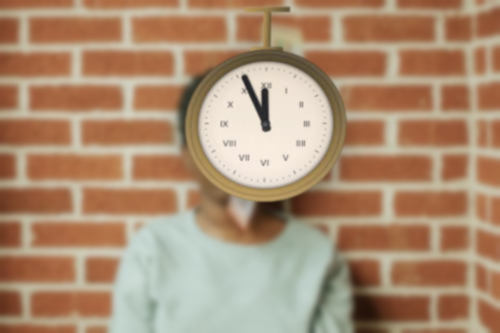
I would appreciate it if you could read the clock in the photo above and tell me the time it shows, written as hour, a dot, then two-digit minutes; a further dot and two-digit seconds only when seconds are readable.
11.56
